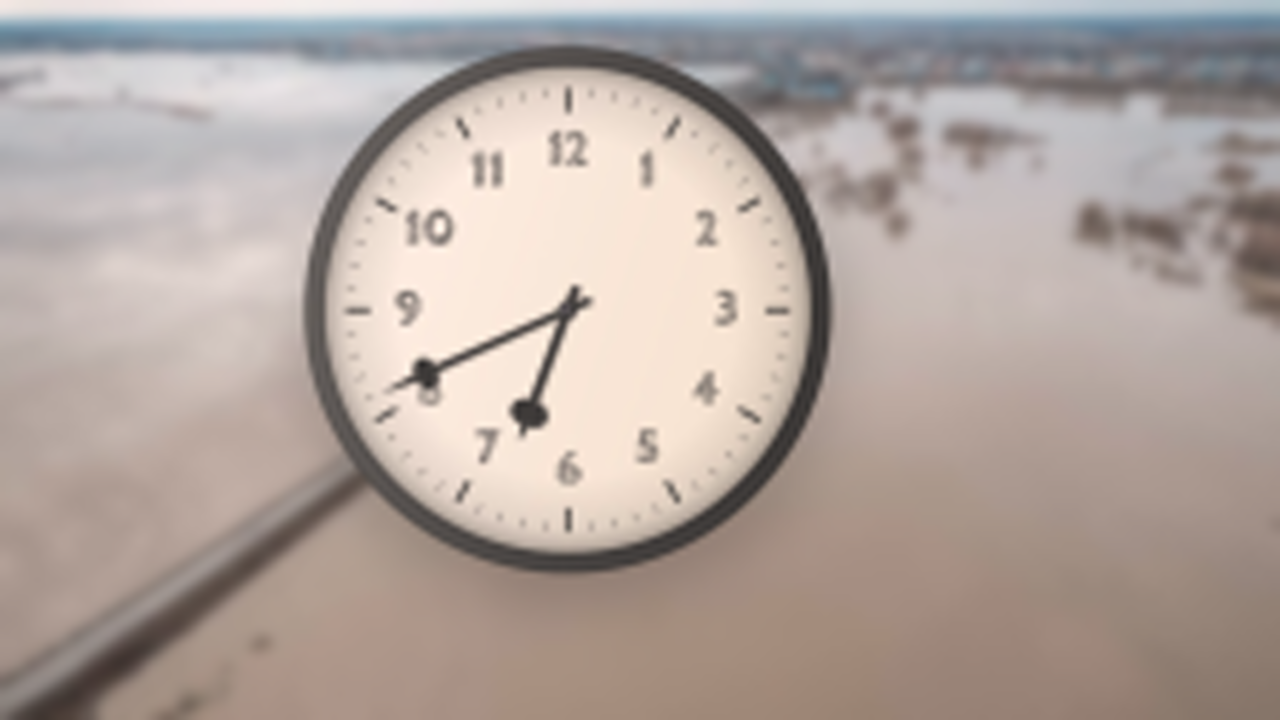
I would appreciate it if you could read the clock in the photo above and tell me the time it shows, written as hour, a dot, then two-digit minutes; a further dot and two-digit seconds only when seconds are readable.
6.41
